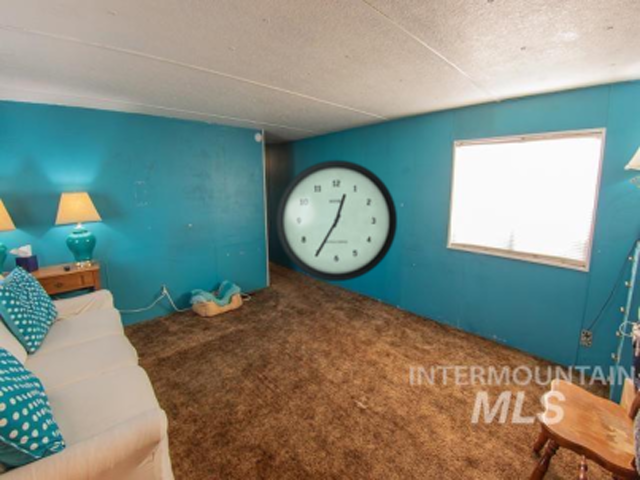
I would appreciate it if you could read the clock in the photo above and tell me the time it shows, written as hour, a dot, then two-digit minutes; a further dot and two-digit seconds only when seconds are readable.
12.35
